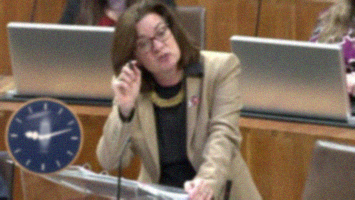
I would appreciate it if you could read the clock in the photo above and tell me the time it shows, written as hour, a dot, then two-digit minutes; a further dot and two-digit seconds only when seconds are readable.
9.12
